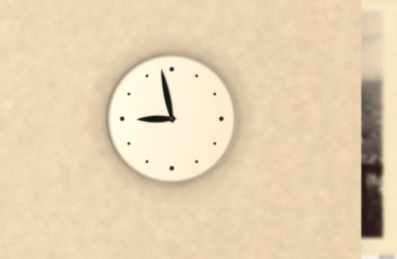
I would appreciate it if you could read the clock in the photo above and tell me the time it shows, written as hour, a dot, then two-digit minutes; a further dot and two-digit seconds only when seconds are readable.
8.58
